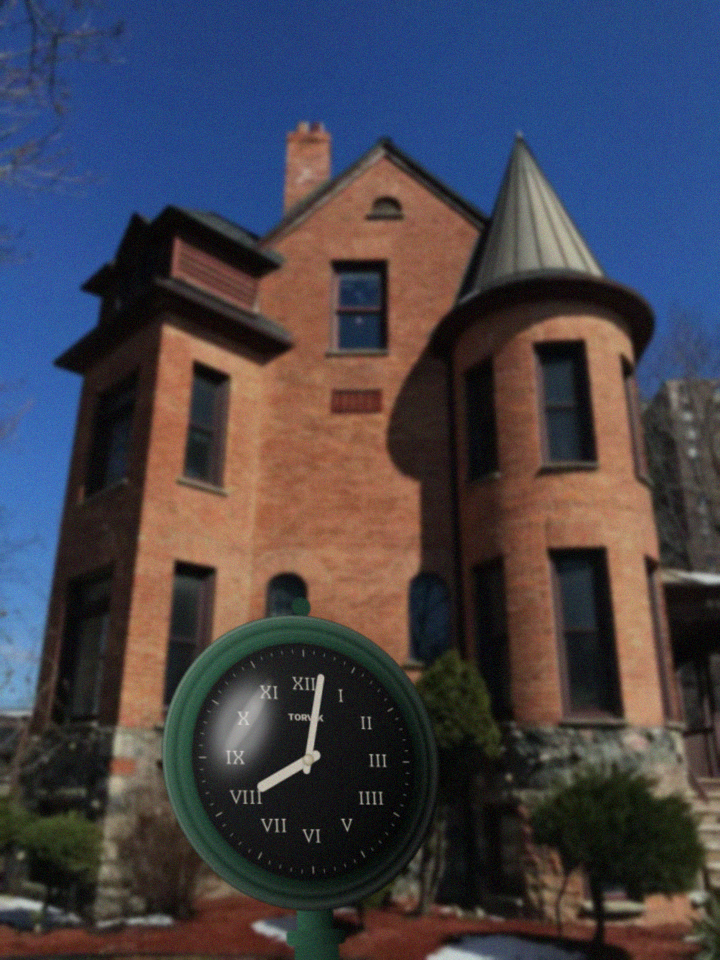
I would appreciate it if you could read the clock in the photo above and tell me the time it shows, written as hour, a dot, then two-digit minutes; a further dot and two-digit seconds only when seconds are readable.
8.02
